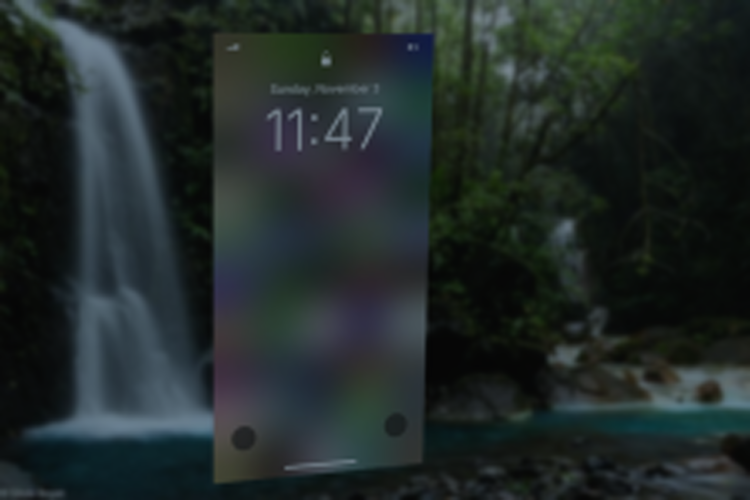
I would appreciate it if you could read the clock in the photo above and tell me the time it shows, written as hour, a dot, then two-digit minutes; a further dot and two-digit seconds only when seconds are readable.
11.47
